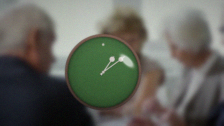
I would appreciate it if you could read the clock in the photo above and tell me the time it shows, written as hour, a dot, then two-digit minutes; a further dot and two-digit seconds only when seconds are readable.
1.09
